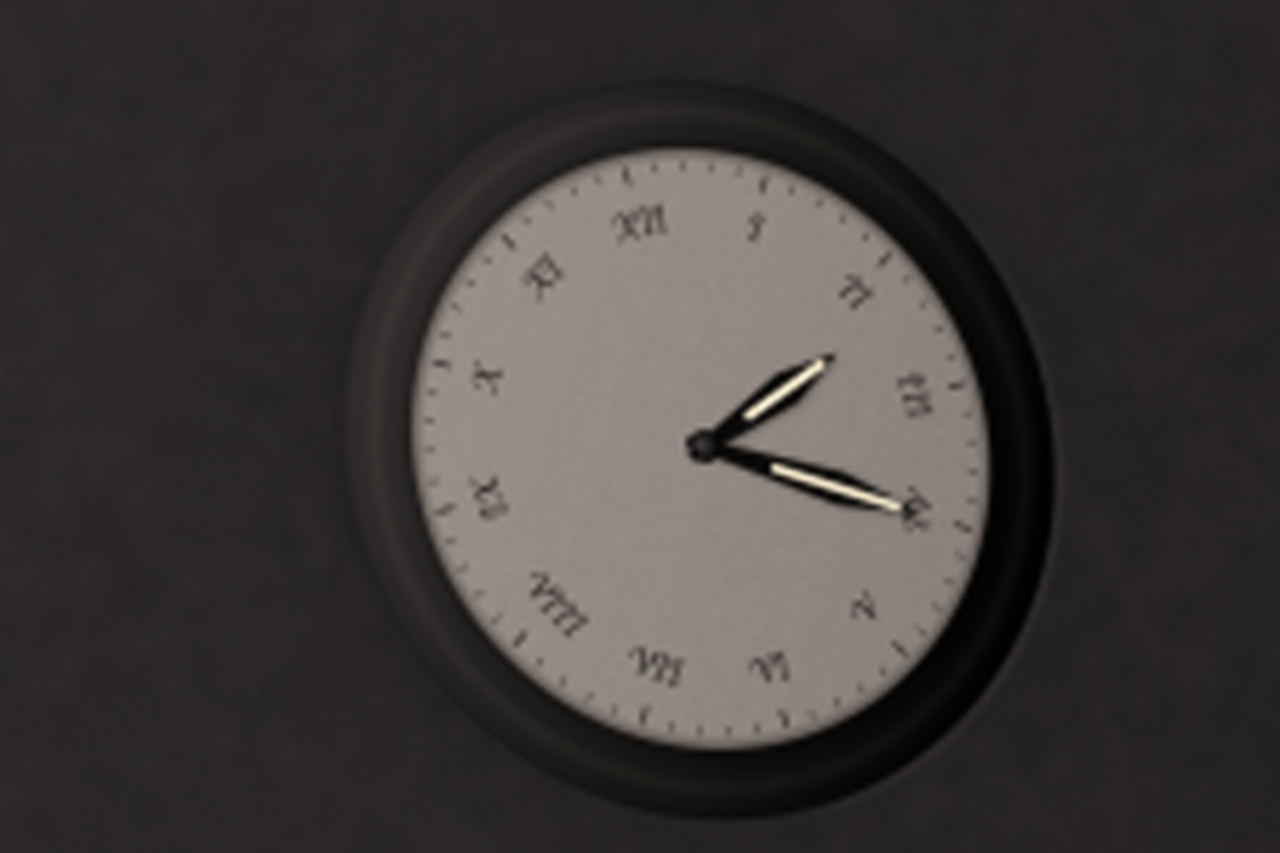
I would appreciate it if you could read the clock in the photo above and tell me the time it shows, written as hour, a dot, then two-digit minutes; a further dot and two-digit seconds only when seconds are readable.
2.20
